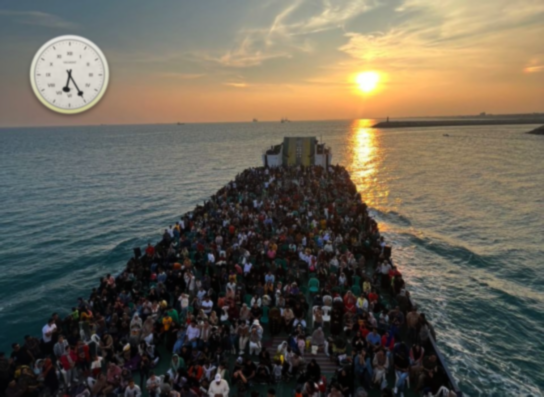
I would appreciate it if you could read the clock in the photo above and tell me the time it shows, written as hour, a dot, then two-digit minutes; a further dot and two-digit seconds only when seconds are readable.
6.25
